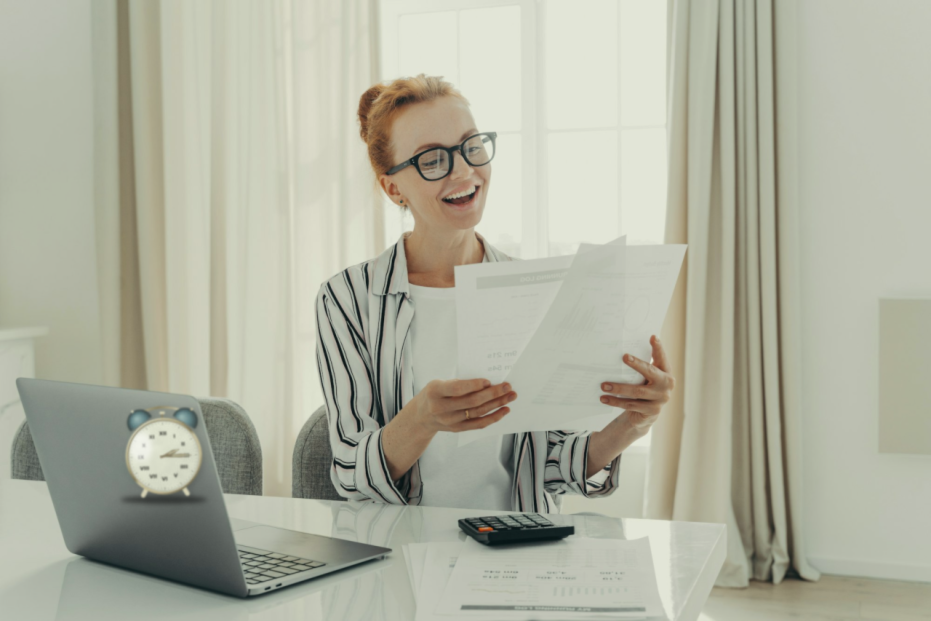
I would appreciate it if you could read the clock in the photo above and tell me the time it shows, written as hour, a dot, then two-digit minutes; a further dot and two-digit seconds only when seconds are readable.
2.15
